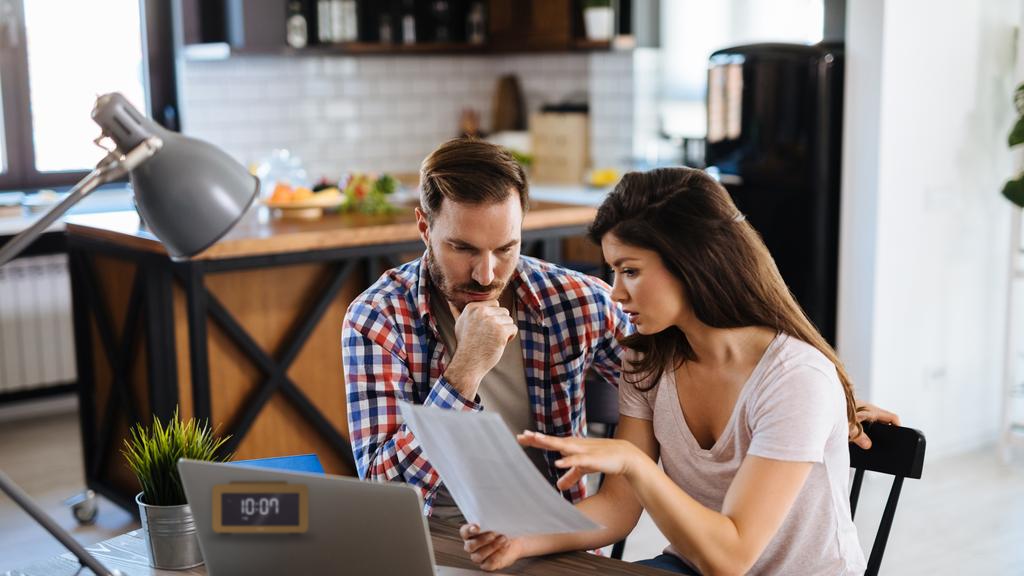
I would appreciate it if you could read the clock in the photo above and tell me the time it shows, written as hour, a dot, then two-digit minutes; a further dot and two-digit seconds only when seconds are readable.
10.07
